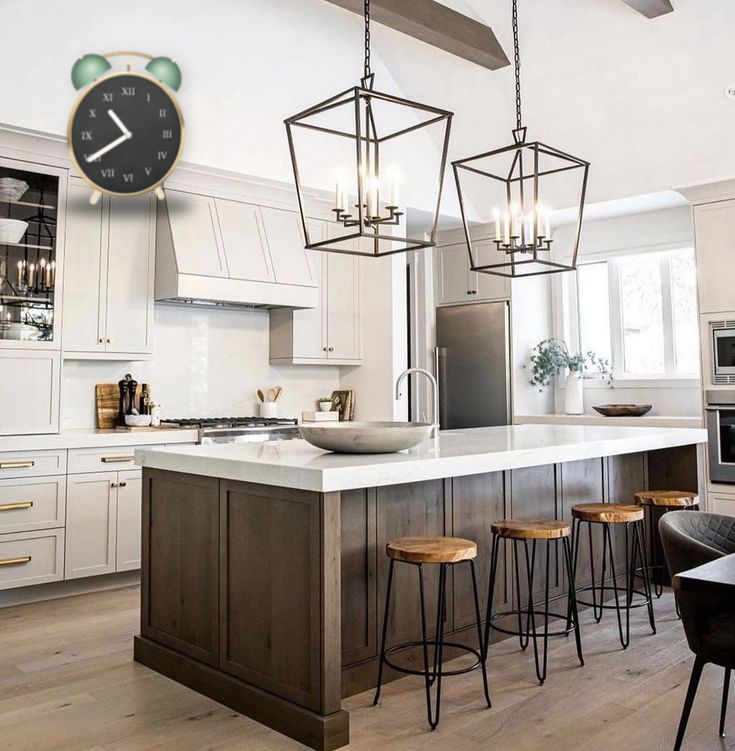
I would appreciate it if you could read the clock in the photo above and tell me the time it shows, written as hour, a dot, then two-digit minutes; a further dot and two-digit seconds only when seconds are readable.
10.40
